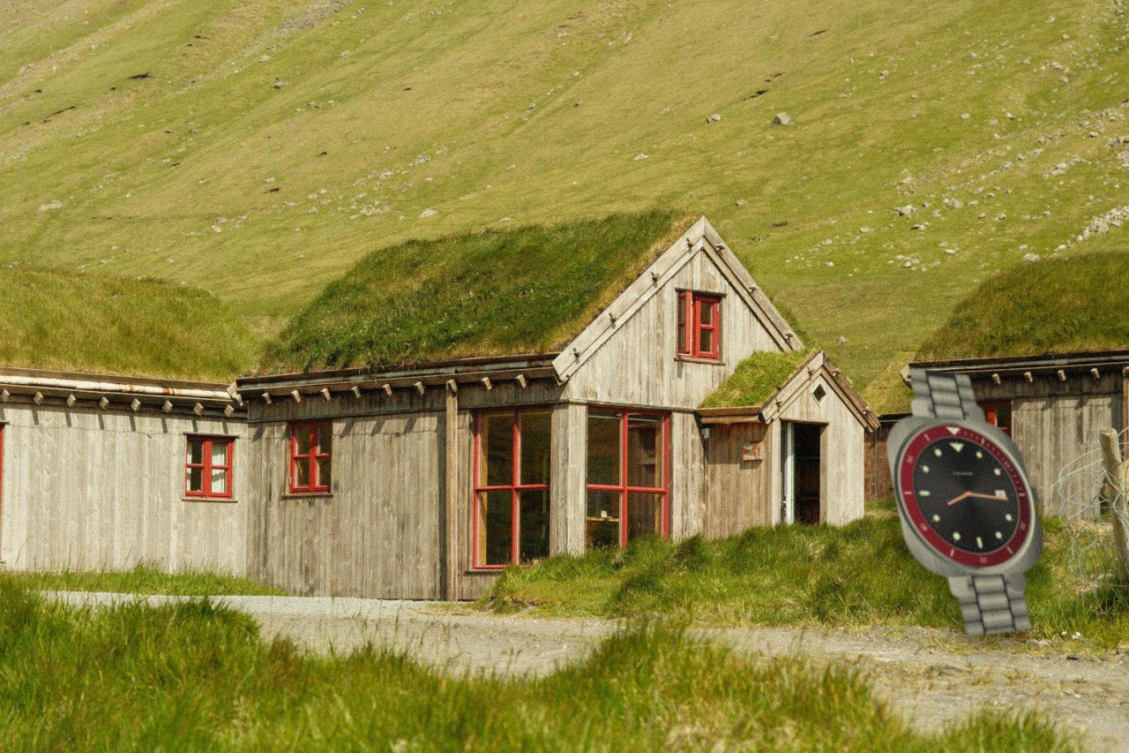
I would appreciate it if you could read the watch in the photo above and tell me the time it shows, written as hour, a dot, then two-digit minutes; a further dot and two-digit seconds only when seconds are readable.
8.16
